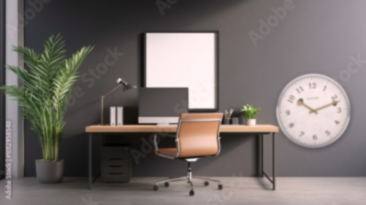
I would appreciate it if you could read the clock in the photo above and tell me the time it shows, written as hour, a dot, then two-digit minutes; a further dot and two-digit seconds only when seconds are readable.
10.12
